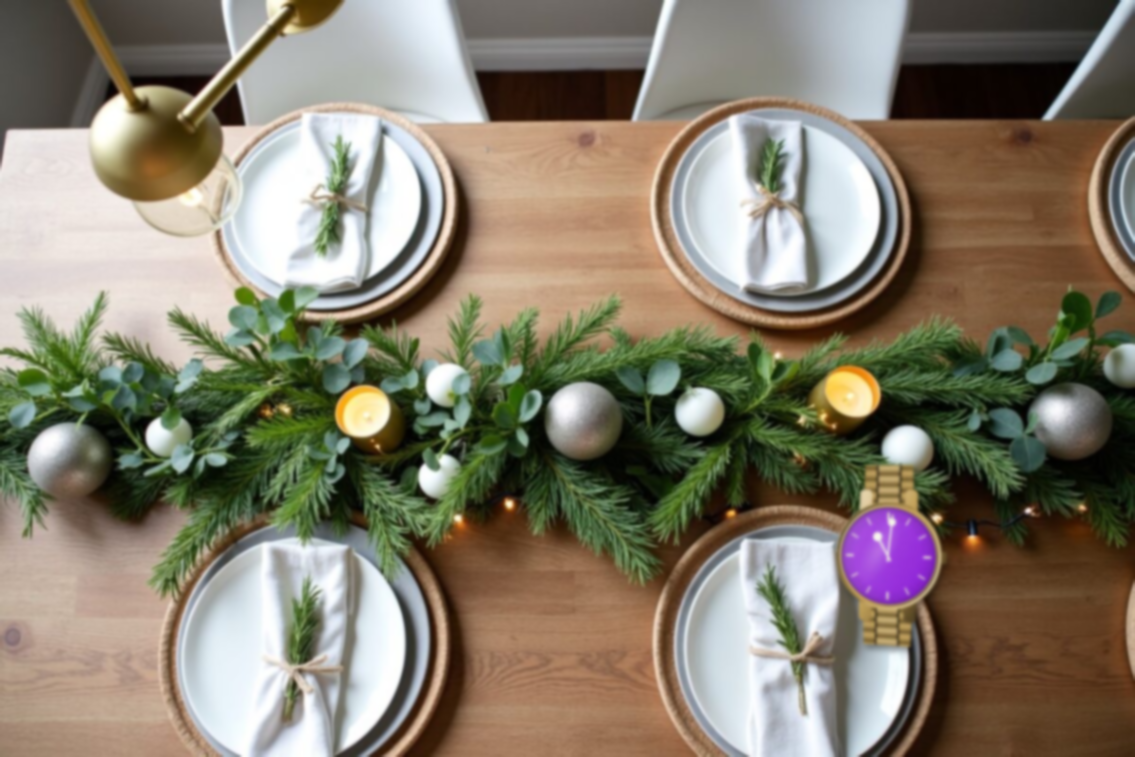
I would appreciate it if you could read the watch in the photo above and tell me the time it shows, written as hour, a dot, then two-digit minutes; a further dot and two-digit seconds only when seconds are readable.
11.01
